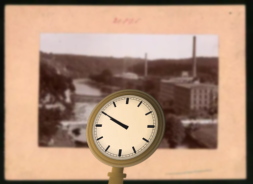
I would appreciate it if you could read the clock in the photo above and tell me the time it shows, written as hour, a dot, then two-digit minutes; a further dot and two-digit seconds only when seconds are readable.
9.50
